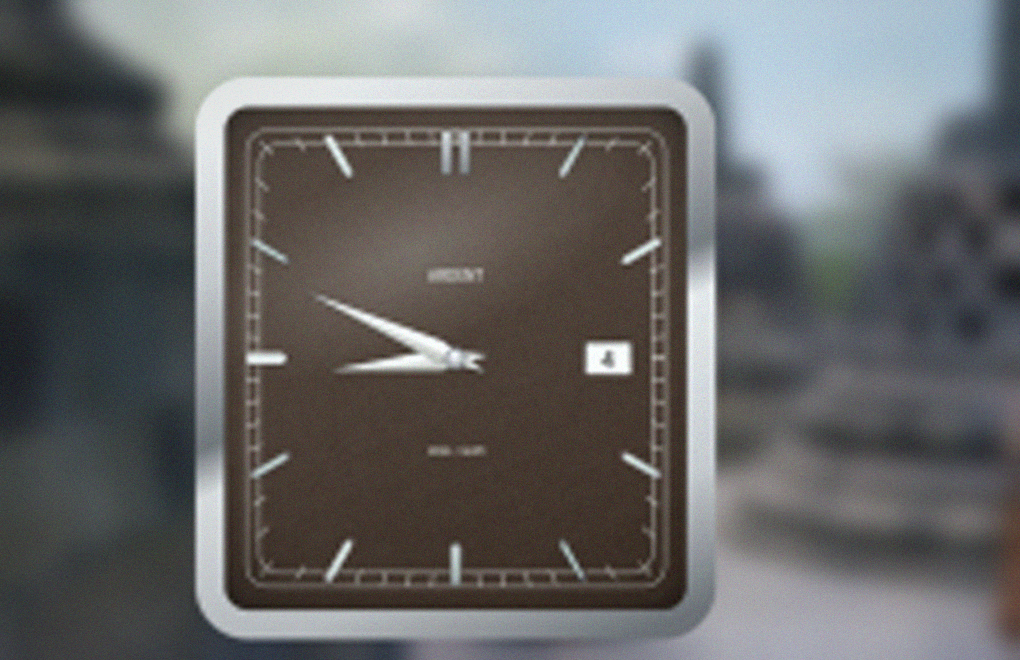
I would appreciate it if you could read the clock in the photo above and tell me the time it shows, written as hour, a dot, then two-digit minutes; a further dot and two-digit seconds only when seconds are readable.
8.49
